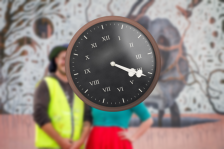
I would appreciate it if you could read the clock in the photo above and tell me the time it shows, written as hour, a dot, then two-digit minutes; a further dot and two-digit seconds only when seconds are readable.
4.21
